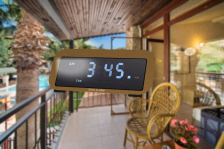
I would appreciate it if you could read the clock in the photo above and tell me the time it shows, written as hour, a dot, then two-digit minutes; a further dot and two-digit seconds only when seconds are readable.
3.45
